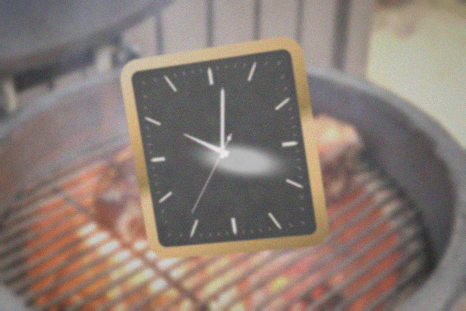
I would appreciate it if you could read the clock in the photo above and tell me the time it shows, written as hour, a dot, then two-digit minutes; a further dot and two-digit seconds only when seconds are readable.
10.01.36
